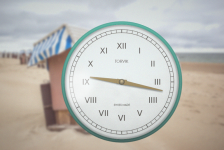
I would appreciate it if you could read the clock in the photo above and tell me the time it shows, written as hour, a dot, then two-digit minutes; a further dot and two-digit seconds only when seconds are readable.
9.17
